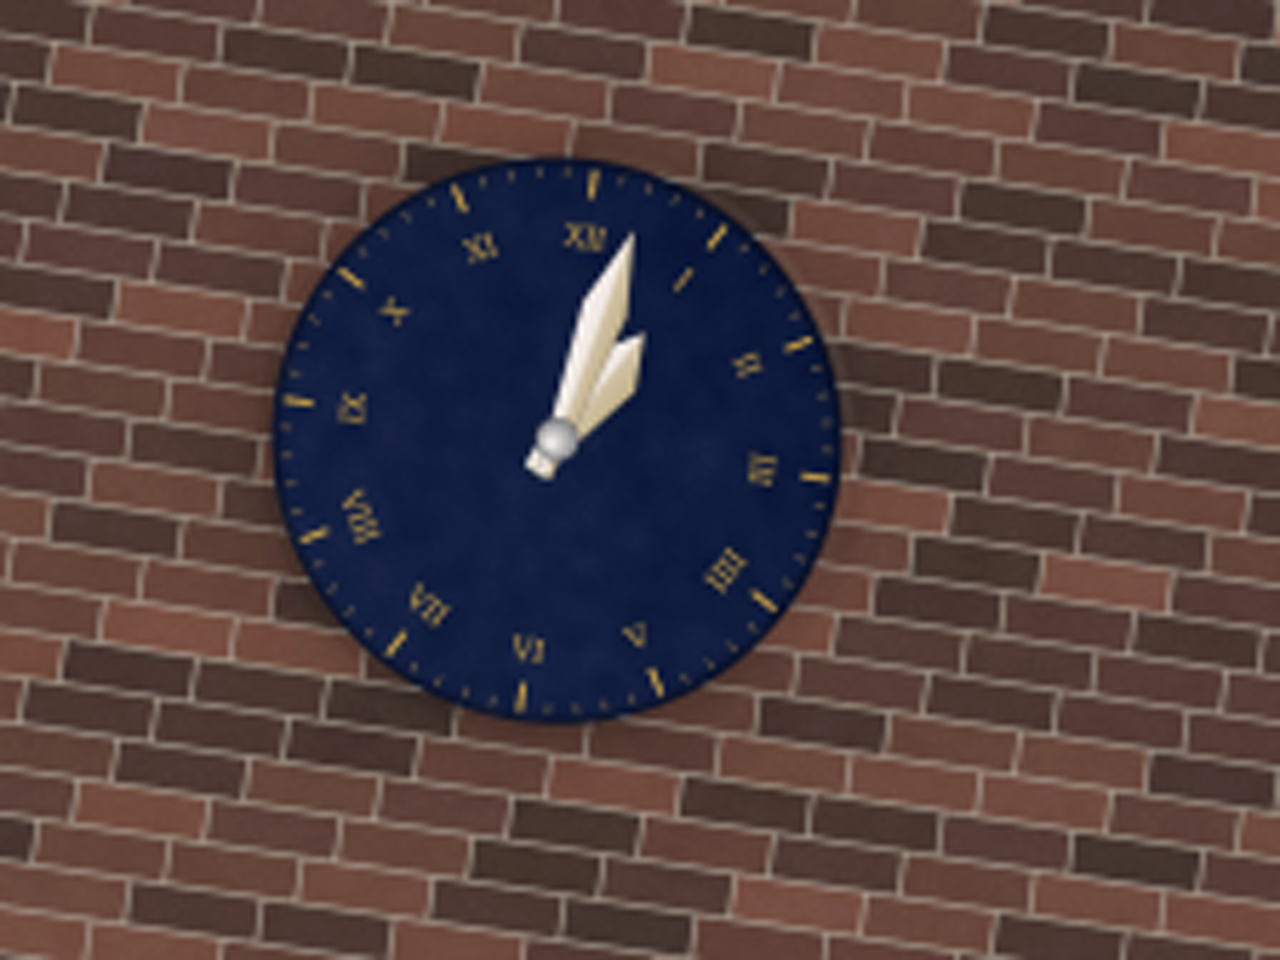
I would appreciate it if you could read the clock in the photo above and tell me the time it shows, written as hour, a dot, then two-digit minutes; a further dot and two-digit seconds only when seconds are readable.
1.02
